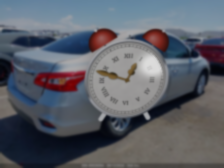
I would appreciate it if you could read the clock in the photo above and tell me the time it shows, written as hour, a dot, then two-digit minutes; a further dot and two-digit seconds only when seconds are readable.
12.48
